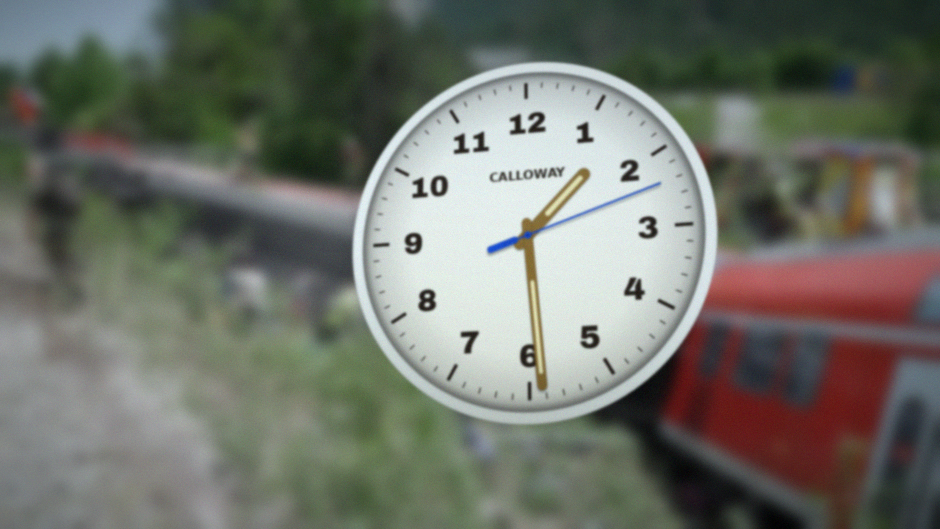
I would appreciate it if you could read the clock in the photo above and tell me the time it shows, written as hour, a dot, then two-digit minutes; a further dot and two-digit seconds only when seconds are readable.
1.29.12
